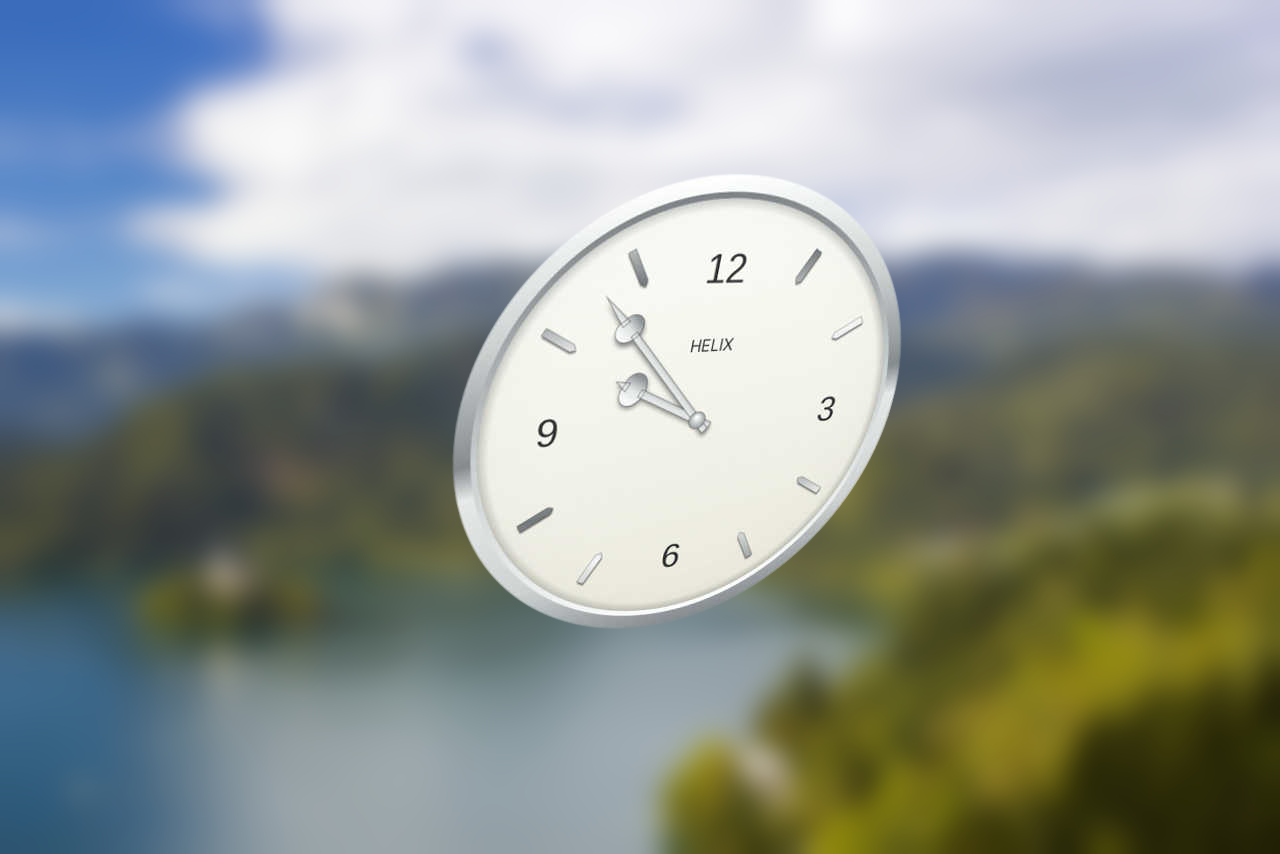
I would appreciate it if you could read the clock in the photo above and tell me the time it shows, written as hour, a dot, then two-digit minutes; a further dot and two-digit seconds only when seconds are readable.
9.53
